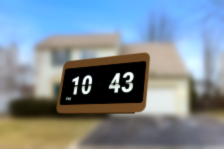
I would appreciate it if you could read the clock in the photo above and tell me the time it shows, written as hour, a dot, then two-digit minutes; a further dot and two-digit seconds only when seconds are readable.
10.43
